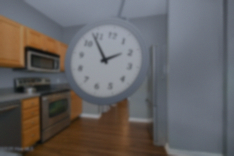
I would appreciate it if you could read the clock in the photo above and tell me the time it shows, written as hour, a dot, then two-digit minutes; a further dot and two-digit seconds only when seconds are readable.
1.53
